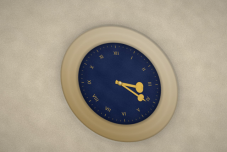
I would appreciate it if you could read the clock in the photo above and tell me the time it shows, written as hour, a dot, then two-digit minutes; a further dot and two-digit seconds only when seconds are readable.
3.21
